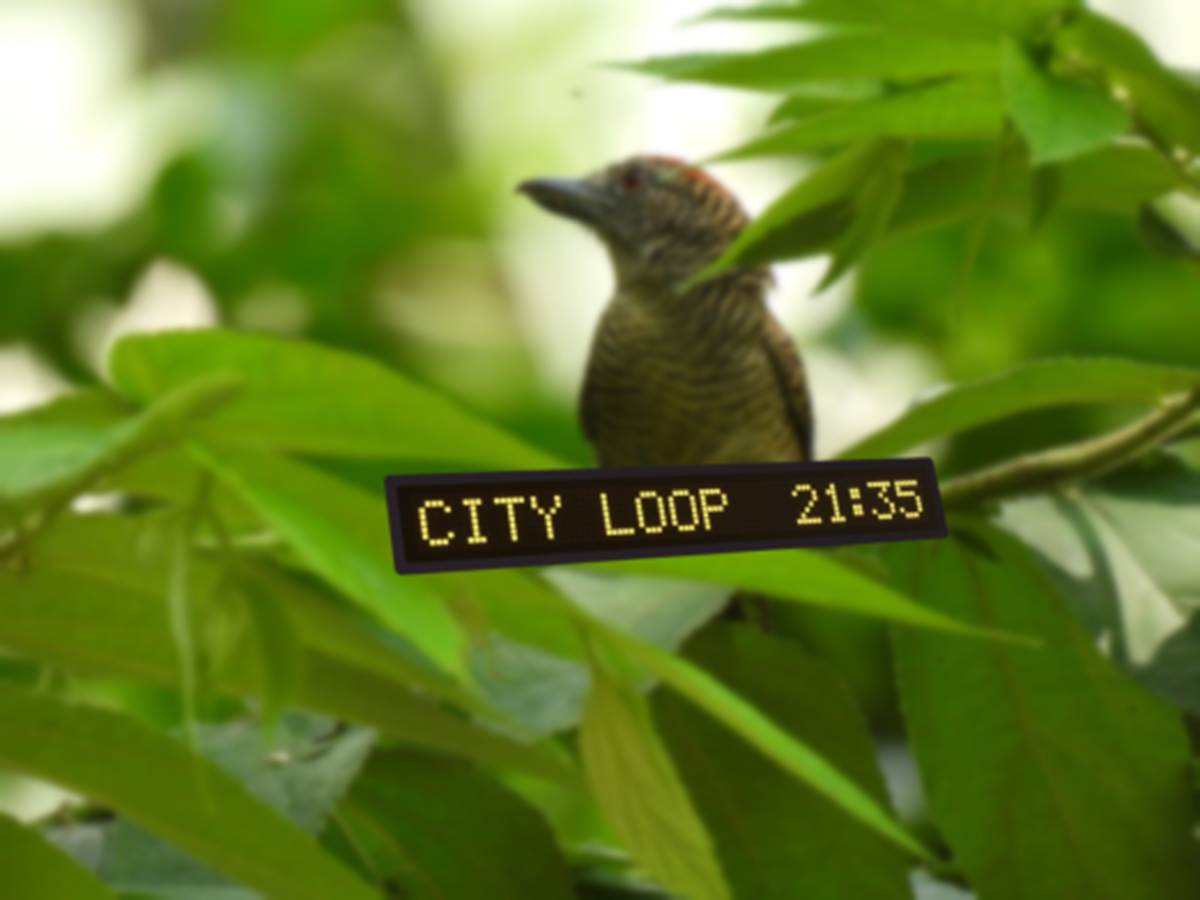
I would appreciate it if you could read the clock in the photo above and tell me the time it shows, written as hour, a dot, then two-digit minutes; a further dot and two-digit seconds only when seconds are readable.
21.35
